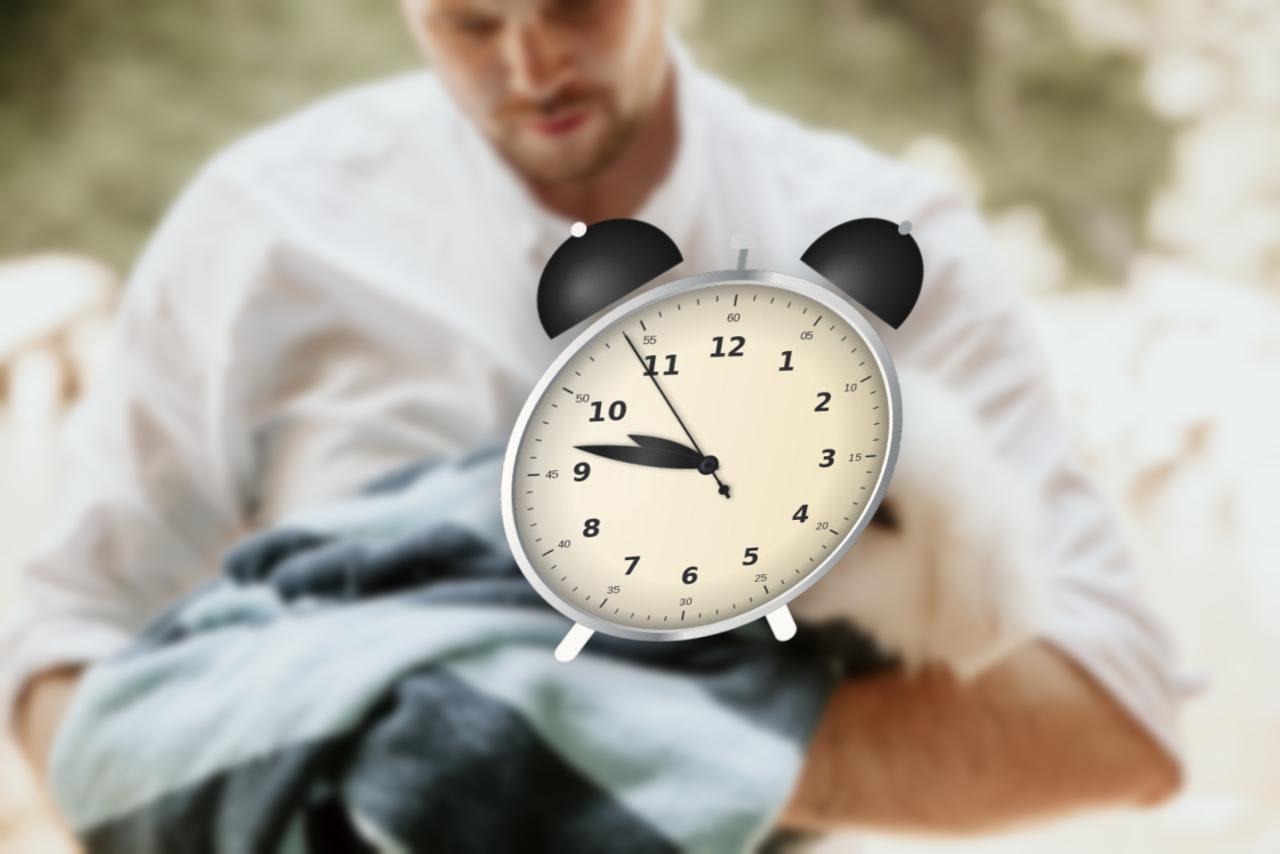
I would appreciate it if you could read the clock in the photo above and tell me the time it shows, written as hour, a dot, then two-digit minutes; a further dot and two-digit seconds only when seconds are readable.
9.46.54
